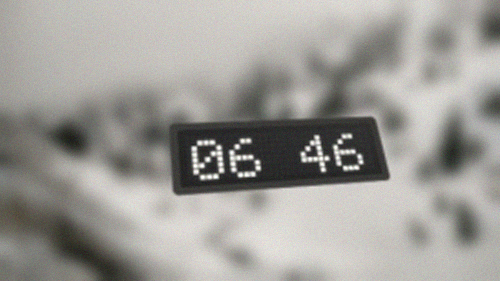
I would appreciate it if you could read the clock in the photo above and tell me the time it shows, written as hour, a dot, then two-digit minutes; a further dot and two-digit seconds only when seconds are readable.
6.46
